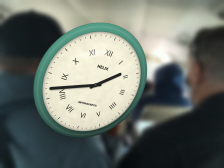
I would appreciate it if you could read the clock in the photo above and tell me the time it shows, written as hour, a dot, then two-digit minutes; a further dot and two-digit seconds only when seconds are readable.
1.42
